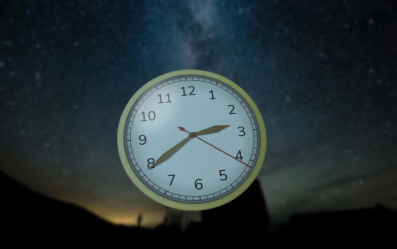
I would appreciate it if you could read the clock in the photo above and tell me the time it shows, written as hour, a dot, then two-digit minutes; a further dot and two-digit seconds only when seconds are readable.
2.39.21
